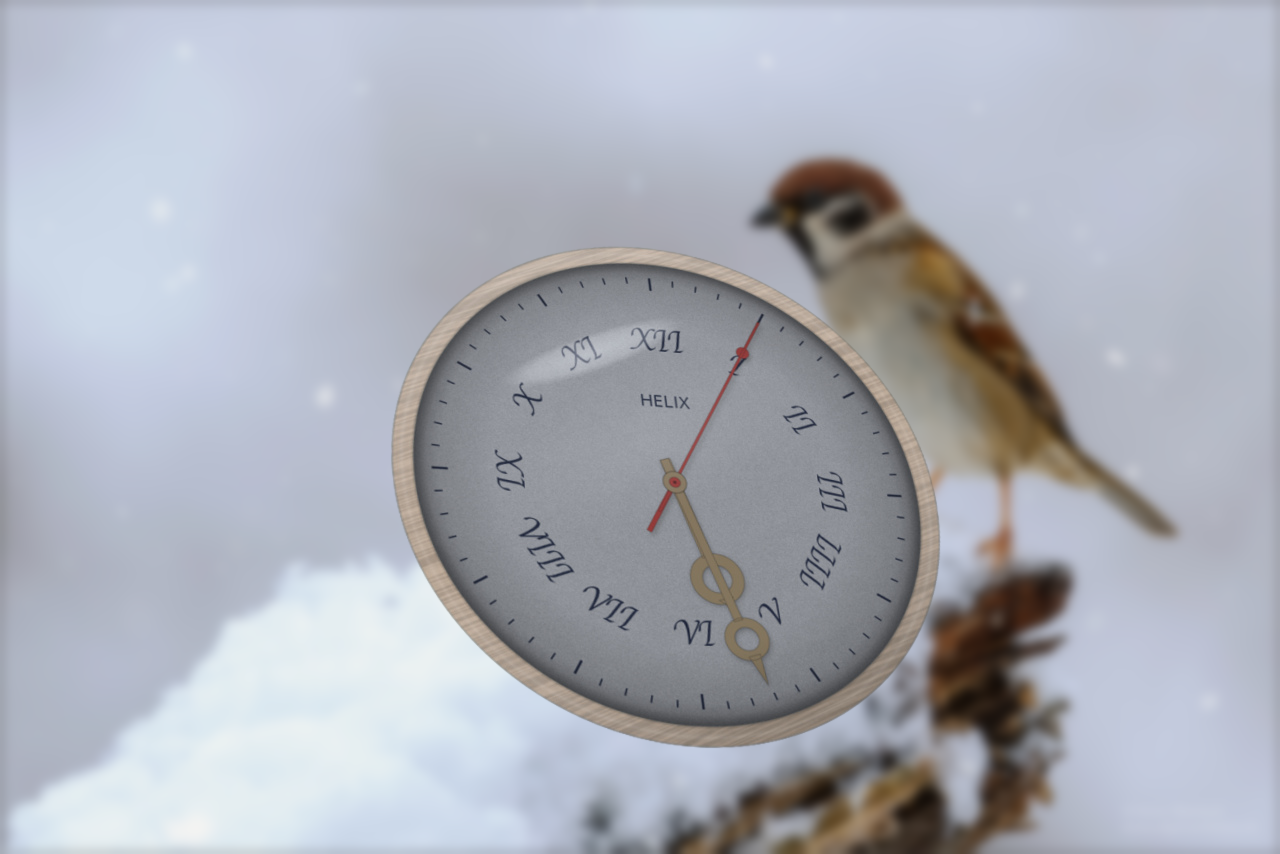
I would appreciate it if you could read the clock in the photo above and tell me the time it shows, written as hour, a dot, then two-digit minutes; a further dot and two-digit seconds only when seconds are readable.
5.27.05
